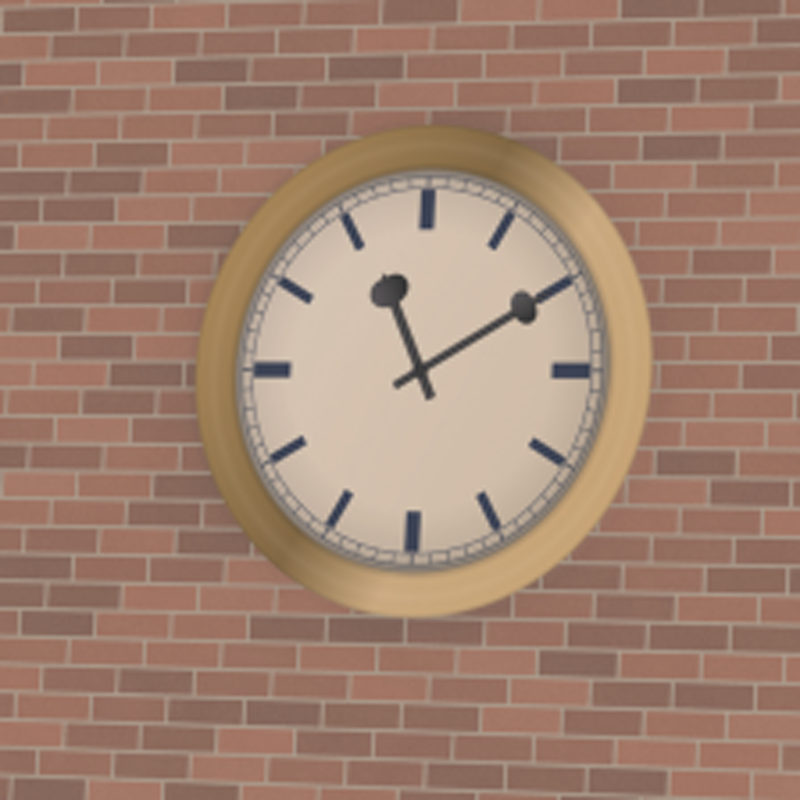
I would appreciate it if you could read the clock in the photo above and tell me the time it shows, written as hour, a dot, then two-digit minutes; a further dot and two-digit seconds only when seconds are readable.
11.10
